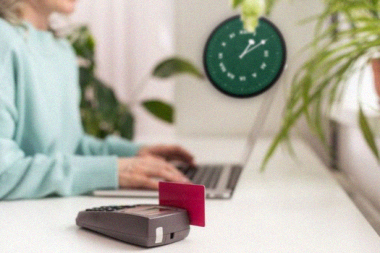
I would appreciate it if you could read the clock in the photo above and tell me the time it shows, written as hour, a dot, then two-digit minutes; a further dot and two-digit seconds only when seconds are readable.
1.10
